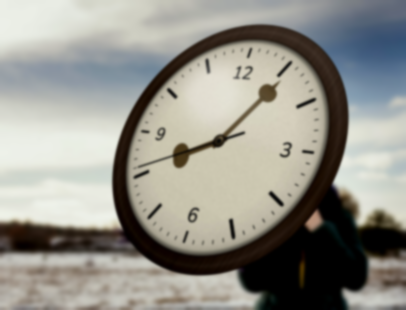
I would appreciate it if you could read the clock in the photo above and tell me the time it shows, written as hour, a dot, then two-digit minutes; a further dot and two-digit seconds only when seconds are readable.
8.05.41
